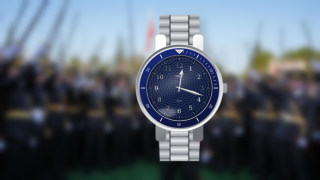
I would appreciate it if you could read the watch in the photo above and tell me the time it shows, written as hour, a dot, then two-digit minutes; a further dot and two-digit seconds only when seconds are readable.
12.18
